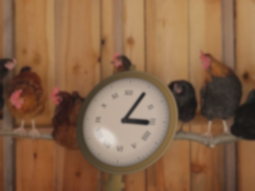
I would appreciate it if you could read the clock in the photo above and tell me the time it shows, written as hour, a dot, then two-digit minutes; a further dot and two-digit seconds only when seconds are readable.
3.05
